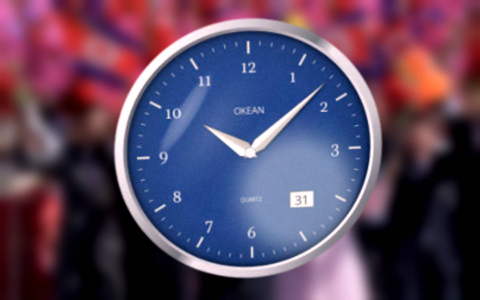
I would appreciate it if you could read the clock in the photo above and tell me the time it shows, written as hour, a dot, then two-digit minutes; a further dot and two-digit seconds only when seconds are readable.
10.08
